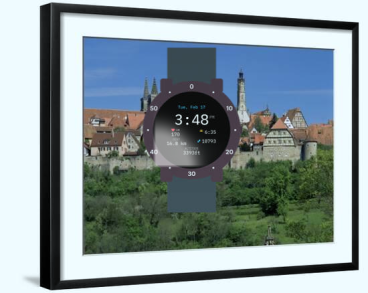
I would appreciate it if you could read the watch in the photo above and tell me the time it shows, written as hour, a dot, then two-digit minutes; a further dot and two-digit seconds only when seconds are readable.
3.48
